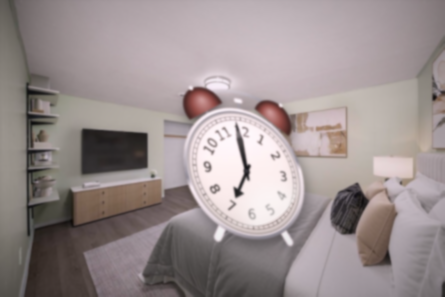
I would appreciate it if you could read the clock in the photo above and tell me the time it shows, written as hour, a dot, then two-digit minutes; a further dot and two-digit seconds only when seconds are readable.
6.59
